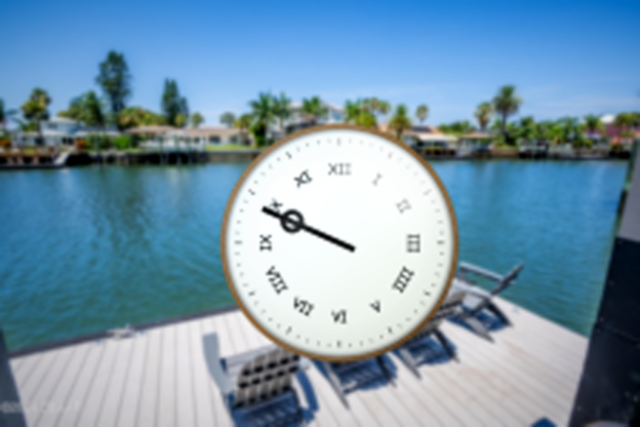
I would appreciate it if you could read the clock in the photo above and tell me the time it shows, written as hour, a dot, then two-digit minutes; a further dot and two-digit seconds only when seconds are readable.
9.49
